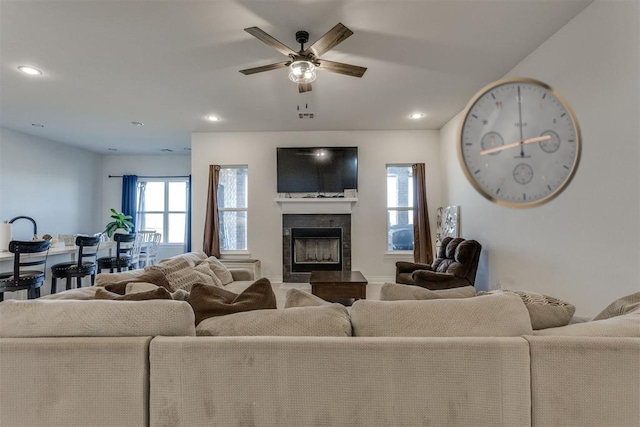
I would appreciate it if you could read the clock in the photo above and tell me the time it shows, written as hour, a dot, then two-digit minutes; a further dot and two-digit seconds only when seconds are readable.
2.43
